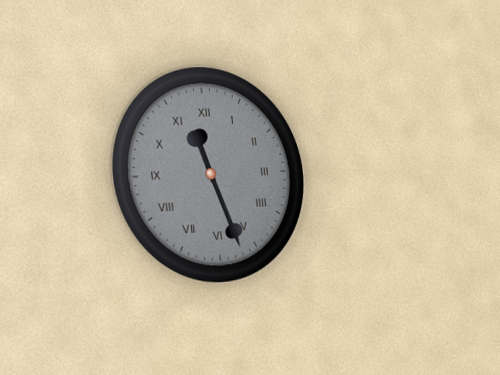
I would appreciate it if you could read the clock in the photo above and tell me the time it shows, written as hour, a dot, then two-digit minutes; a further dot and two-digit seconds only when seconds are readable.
11.27
